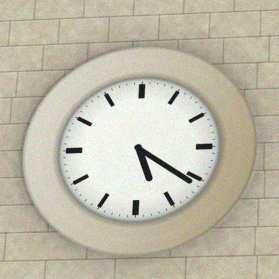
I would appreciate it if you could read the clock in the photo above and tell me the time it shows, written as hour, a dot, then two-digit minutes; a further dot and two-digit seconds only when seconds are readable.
5.21
